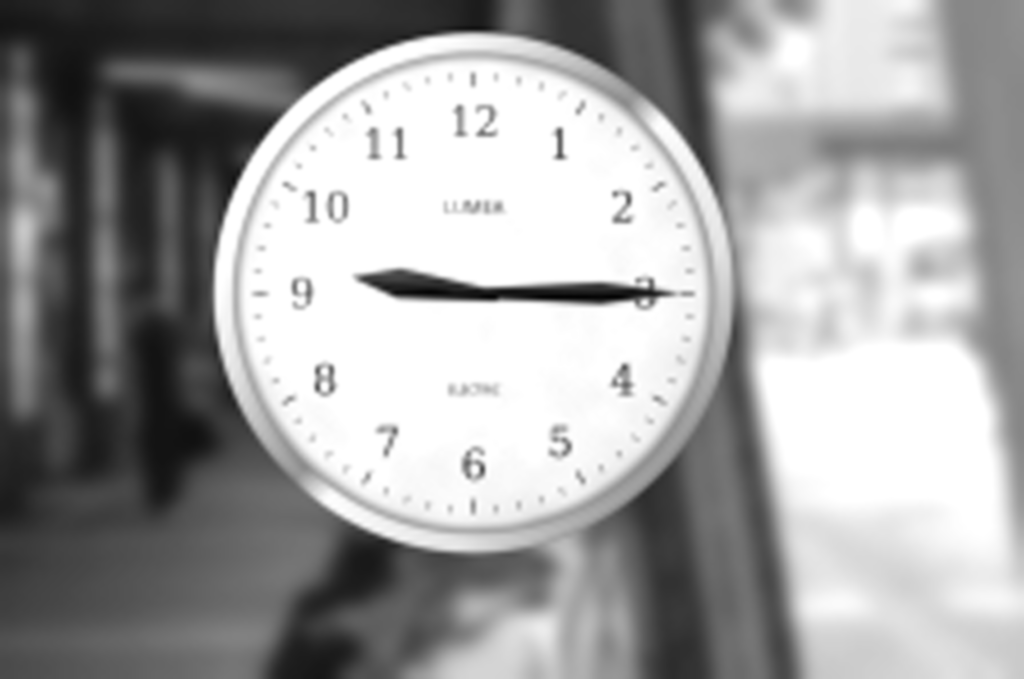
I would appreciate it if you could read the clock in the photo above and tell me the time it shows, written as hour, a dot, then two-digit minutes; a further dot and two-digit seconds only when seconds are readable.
9.15
